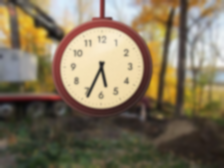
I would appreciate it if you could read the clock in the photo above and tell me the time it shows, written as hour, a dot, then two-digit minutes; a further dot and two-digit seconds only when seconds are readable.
5.34
